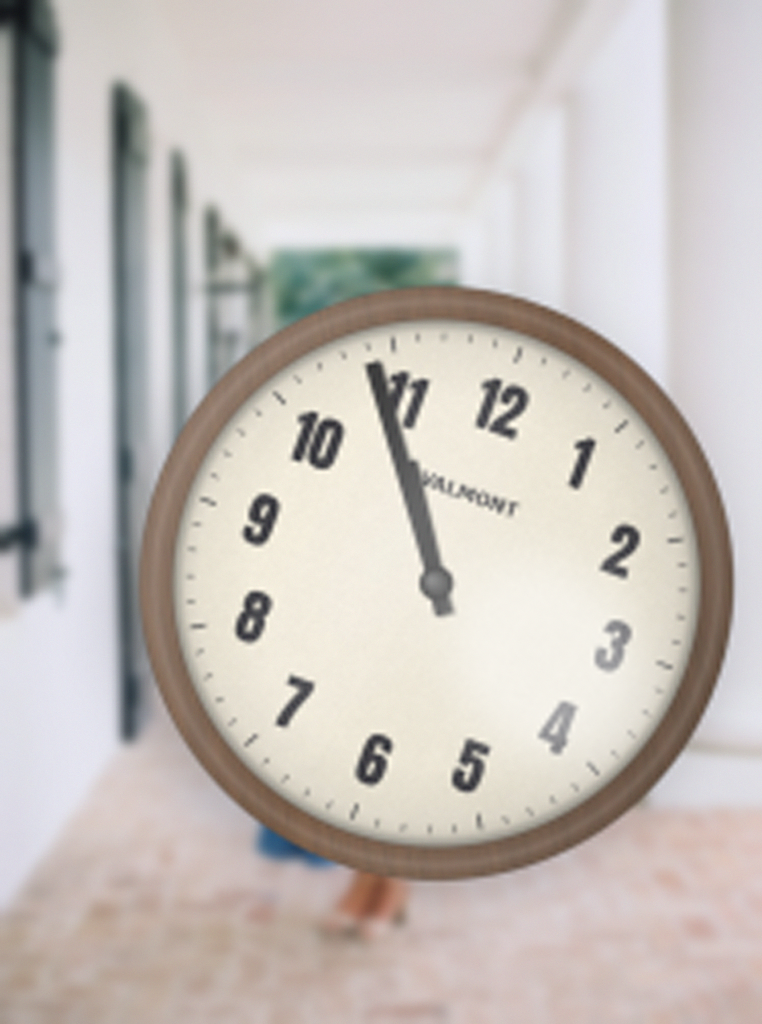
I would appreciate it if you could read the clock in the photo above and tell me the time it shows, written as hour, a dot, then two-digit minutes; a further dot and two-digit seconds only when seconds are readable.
10.54
